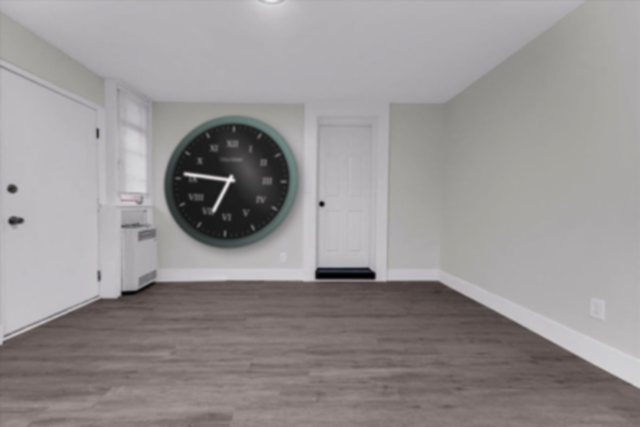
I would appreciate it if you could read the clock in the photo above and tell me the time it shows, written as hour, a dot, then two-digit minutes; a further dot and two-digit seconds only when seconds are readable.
6.46
